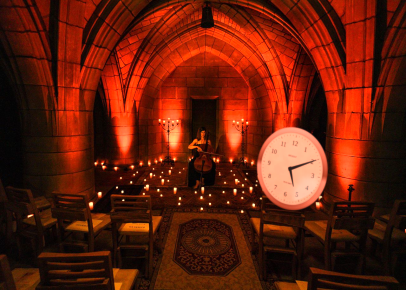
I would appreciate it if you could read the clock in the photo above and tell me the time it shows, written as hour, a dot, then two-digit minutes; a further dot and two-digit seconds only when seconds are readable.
5.10
